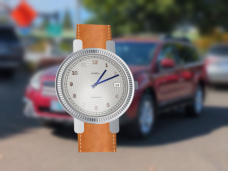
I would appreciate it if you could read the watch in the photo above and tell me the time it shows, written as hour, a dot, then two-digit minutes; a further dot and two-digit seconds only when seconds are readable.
1.11
